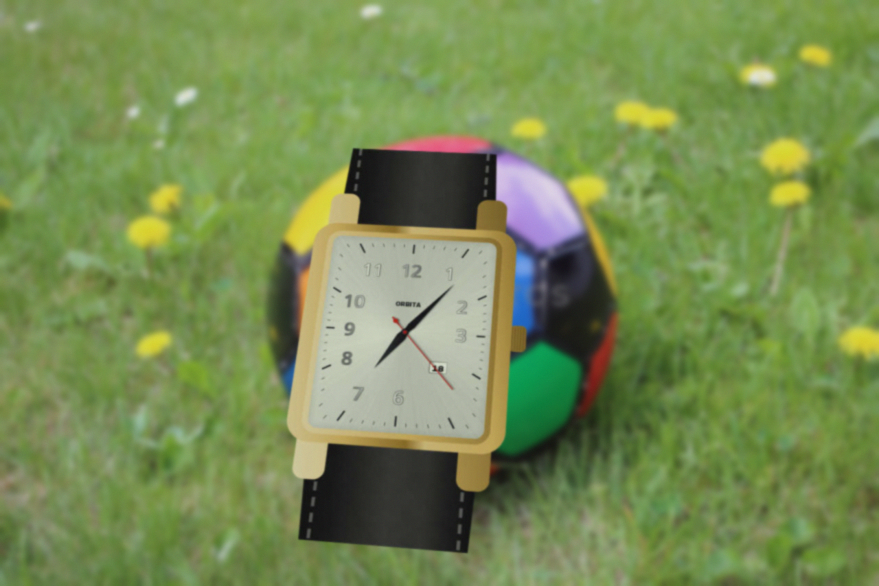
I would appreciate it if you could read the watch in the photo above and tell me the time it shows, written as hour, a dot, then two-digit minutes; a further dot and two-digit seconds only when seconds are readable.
7.06.23
